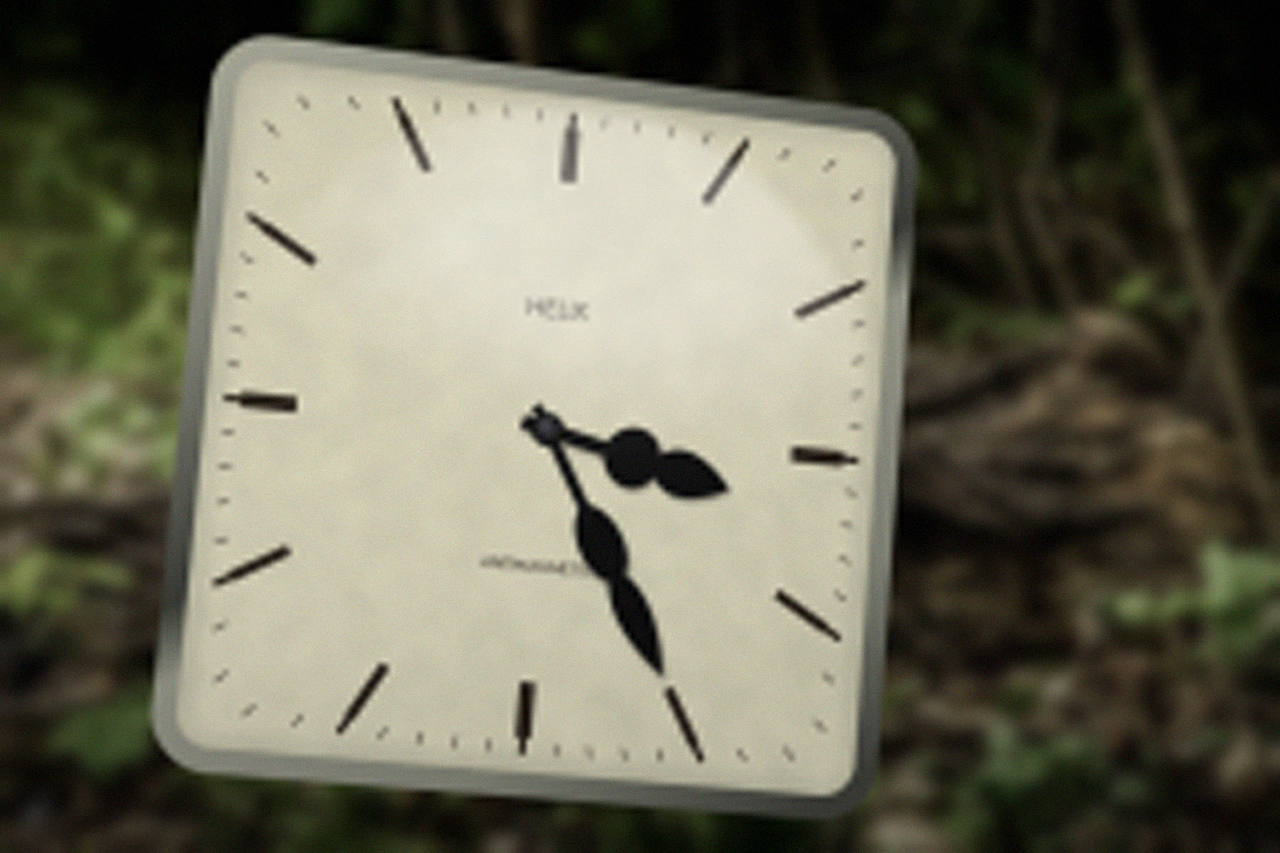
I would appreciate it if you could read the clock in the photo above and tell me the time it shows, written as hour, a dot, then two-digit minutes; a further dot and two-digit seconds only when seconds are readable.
3.25
